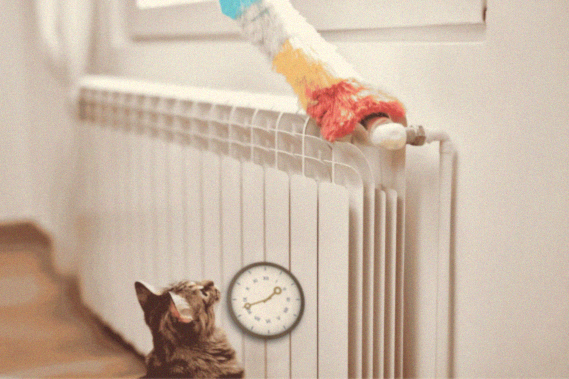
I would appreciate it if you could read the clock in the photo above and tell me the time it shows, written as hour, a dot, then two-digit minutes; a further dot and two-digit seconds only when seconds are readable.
1.42
